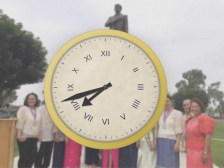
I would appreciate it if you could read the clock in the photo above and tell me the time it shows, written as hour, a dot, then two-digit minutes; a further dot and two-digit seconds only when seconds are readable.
7.42
